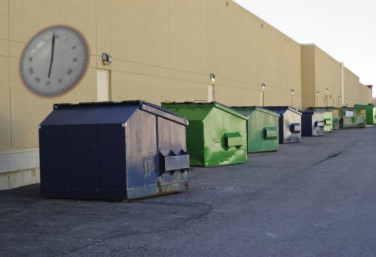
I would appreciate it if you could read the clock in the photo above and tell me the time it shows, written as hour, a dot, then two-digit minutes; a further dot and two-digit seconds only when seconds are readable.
5.59
